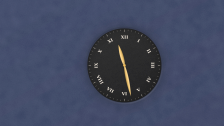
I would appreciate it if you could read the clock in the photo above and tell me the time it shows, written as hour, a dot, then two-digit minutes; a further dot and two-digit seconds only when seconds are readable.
11.28
